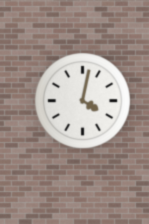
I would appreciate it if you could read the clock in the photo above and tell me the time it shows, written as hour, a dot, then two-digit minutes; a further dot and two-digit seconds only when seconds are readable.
4.02
